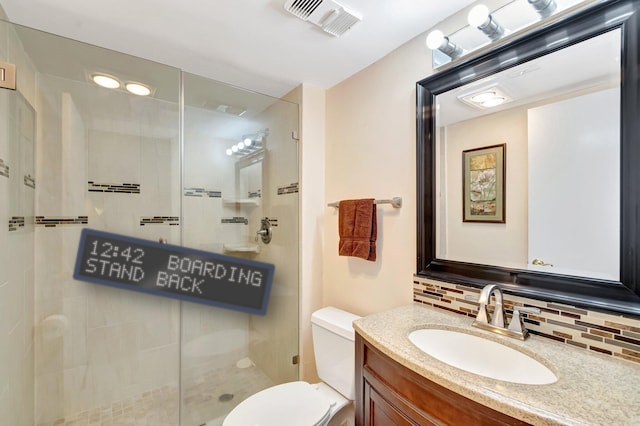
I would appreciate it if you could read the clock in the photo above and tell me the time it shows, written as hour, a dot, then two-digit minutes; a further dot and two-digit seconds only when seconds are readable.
12.42
